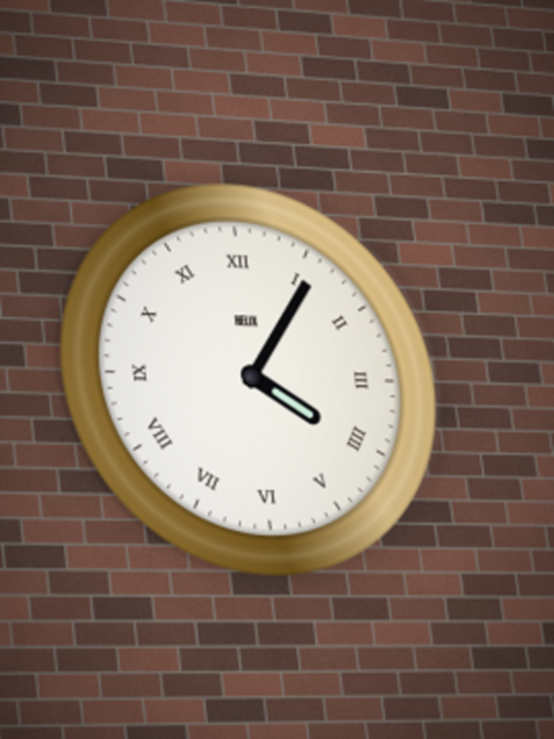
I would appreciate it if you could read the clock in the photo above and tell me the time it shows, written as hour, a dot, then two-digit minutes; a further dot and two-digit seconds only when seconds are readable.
4.06
